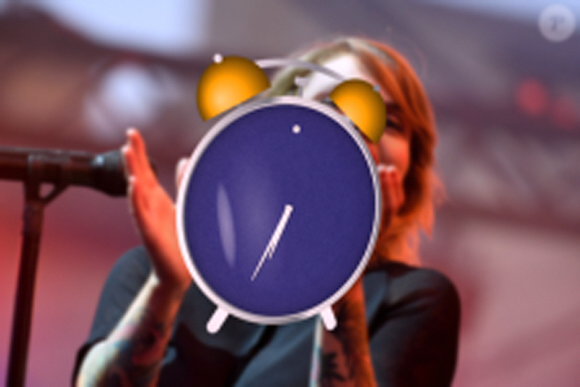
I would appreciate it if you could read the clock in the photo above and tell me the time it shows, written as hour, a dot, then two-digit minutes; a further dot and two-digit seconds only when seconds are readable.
6.34
